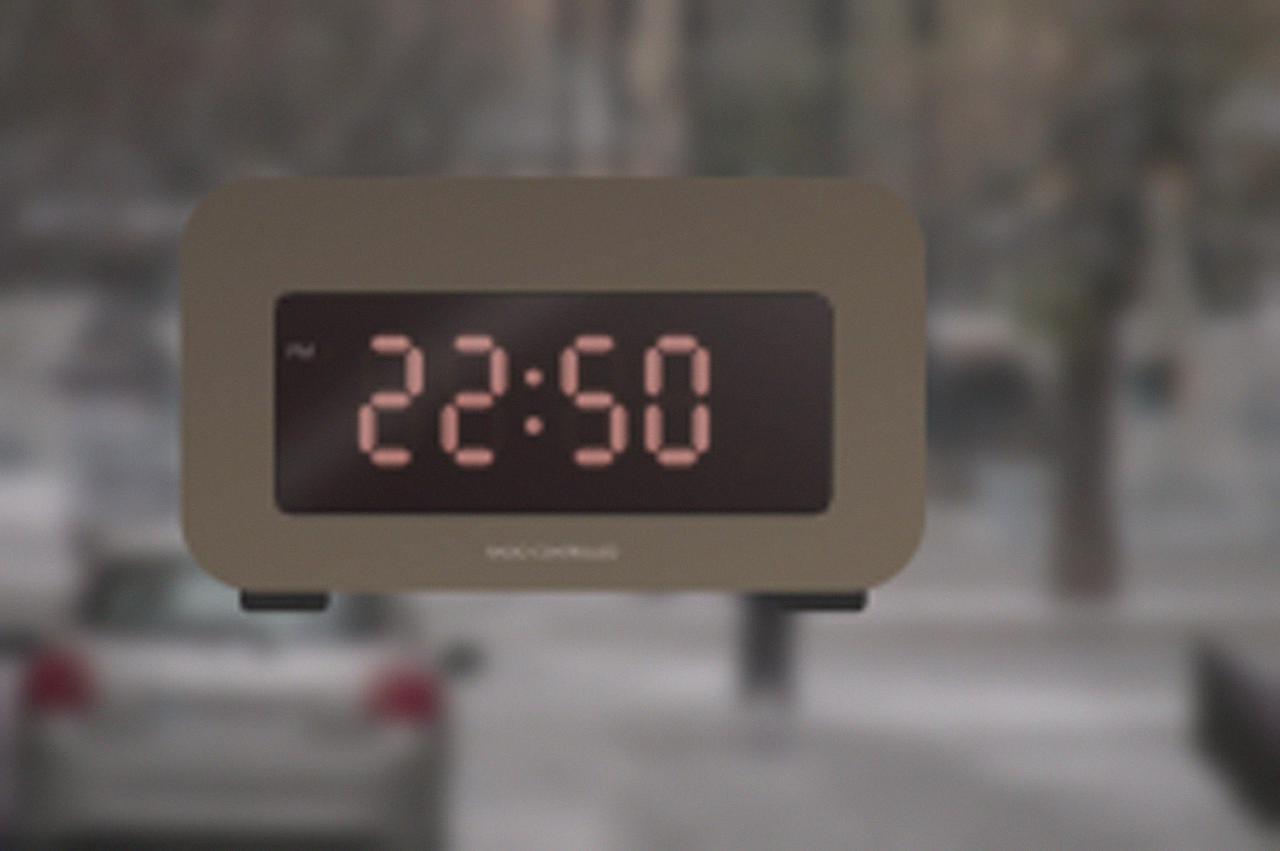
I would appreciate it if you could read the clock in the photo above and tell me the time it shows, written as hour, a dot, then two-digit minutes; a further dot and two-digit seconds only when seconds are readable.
22.50
